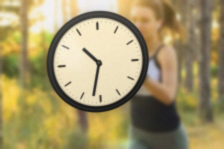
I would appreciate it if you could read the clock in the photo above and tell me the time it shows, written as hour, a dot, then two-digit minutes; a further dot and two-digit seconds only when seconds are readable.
10.32
